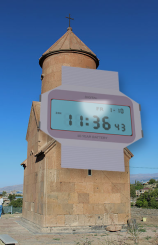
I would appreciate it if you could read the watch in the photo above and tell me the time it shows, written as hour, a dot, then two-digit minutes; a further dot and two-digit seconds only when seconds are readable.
11.36.43
